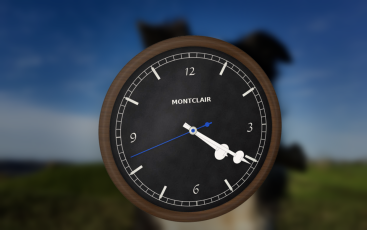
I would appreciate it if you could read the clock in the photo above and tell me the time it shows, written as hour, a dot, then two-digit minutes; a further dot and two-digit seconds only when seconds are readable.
4.20.42
